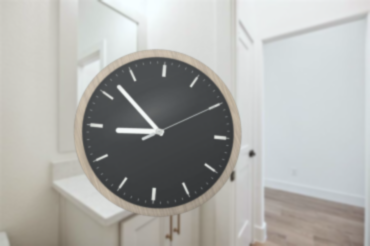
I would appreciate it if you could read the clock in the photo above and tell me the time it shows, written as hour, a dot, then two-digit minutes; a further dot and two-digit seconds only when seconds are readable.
8.52.10
